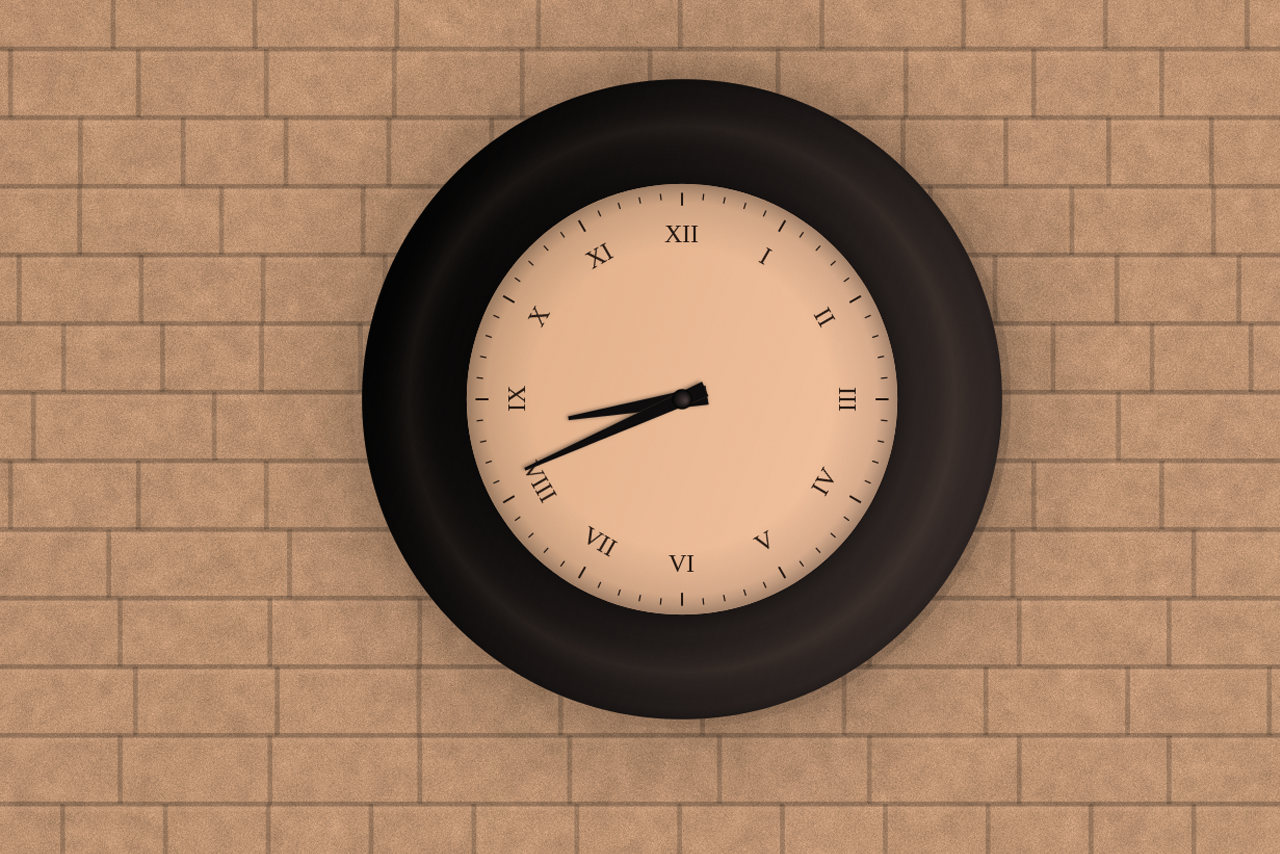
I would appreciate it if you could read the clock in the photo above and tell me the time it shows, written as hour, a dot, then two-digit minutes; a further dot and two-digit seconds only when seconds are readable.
8.41
